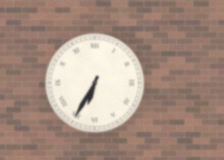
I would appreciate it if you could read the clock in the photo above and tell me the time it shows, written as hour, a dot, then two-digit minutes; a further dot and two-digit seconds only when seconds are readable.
6.35
